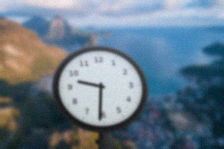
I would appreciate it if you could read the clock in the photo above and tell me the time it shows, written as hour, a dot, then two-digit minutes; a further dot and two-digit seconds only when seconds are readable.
9.31
